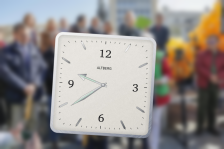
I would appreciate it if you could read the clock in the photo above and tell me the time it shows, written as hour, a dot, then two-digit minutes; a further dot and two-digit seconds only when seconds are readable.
9.39
